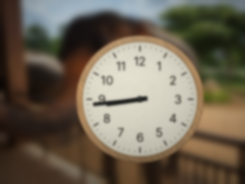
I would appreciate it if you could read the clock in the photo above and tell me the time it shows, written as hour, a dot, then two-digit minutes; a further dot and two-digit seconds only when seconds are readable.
8.44
